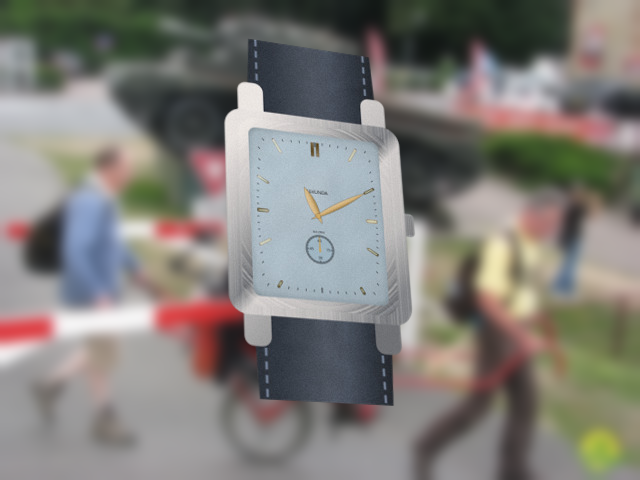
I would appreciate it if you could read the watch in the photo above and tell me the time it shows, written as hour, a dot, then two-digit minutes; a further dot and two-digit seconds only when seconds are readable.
11.10
